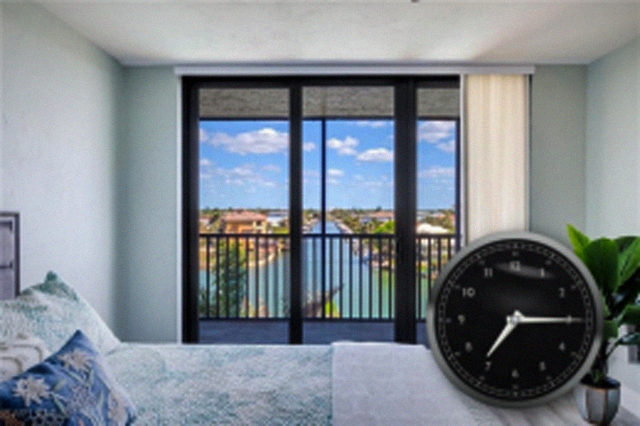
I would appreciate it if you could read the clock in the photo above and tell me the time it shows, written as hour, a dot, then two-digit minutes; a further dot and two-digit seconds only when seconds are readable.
7.15
